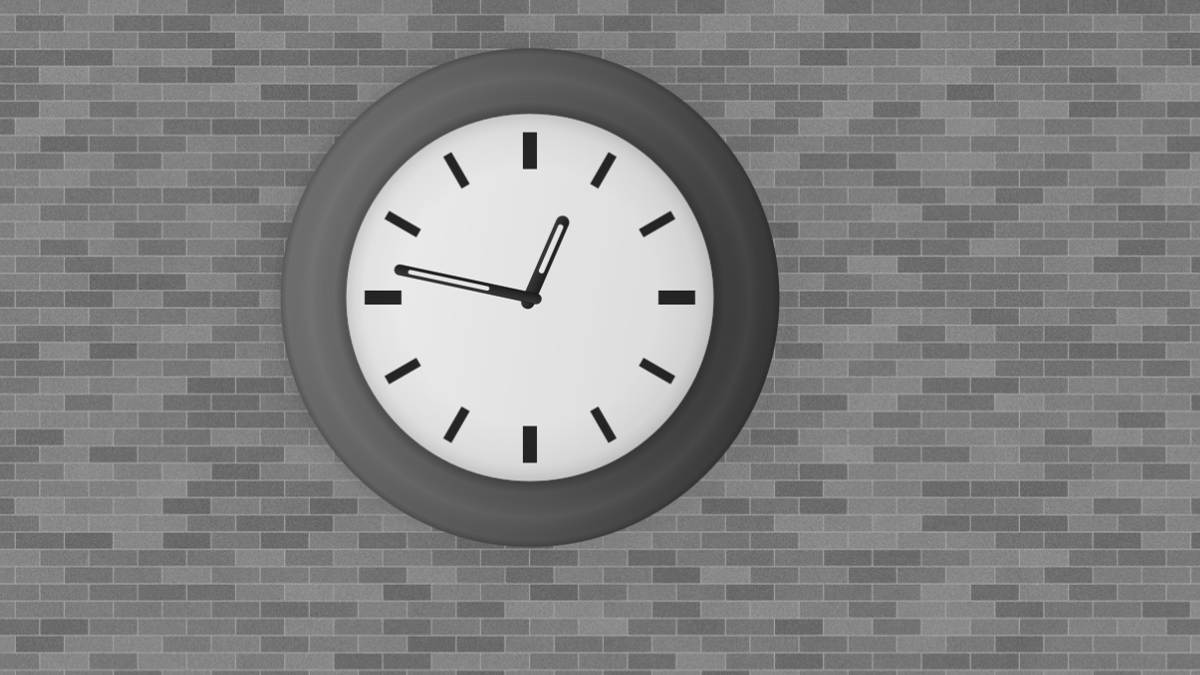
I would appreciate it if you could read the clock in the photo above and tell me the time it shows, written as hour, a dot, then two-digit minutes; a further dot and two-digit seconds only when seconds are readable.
12.47
